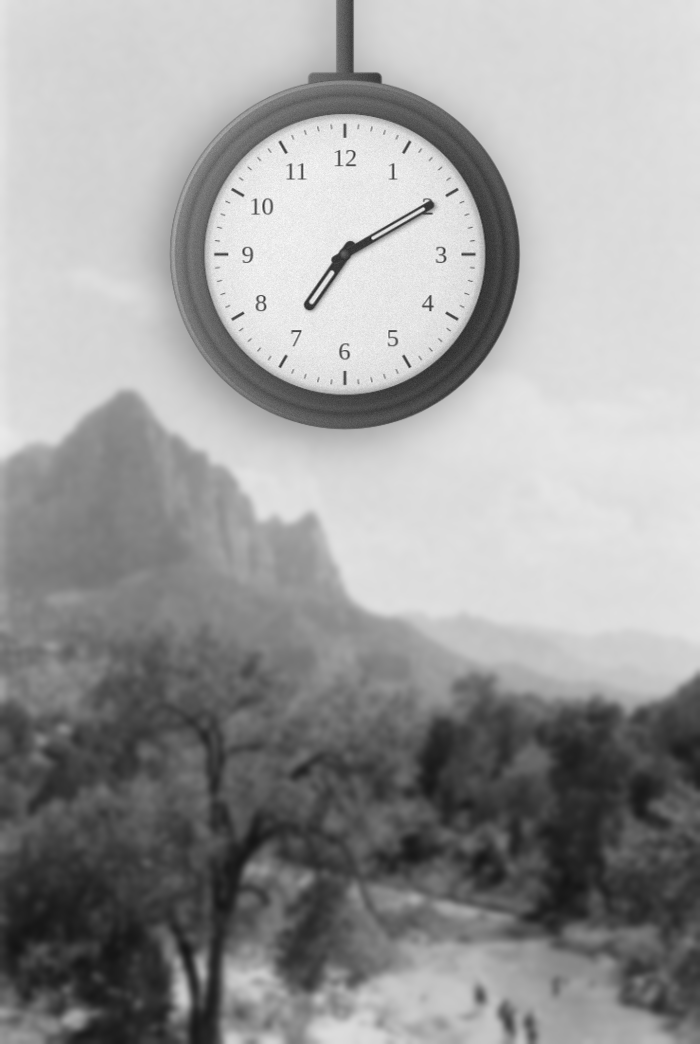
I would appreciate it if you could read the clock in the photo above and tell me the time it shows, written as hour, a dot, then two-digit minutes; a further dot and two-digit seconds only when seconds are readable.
7.10
